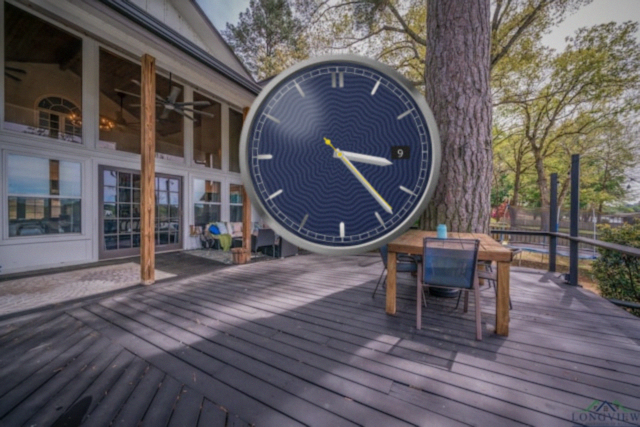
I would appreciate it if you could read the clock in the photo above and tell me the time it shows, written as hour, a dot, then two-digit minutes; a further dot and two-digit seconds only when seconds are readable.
3.23.23
